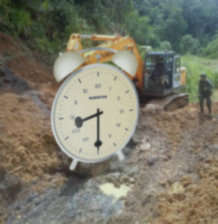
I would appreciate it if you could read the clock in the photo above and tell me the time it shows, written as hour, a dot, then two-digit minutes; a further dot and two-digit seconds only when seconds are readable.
8.30
